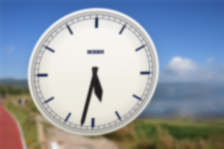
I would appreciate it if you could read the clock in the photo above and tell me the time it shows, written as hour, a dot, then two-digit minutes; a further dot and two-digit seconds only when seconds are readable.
5.32
